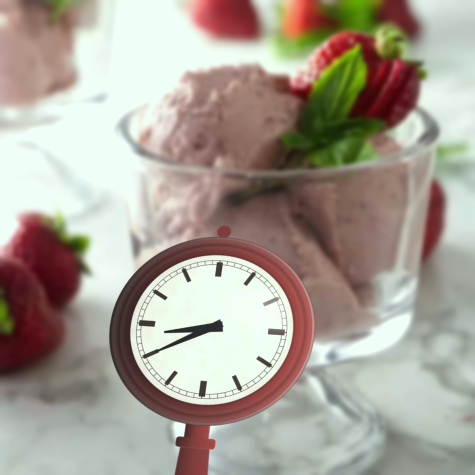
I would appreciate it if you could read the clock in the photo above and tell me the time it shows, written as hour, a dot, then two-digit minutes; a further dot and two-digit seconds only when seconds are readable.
8.40
